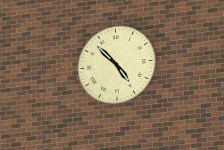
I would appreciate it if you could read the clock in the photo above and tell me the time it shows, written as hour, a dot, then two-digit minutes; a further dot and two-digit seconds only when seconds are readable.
4.53
